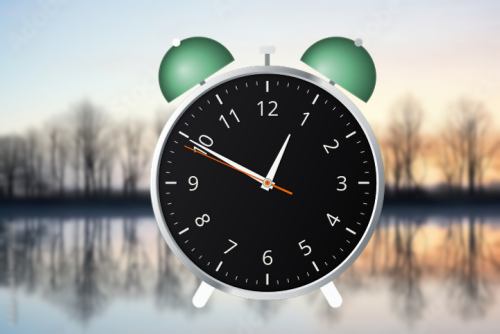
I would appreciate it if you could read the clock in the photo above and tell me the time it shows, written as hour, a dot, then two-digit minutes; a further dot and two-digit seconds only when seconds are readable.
12.49.49
